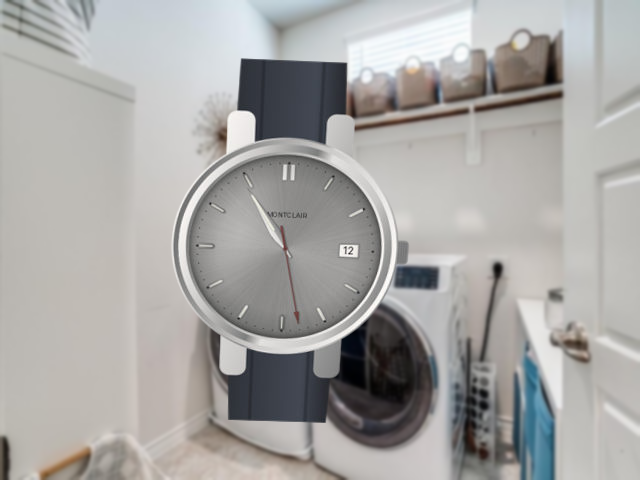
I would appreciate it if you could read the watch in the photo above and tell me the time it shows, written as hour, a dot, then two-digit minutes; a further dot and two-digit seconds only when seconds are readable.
10.54.28
